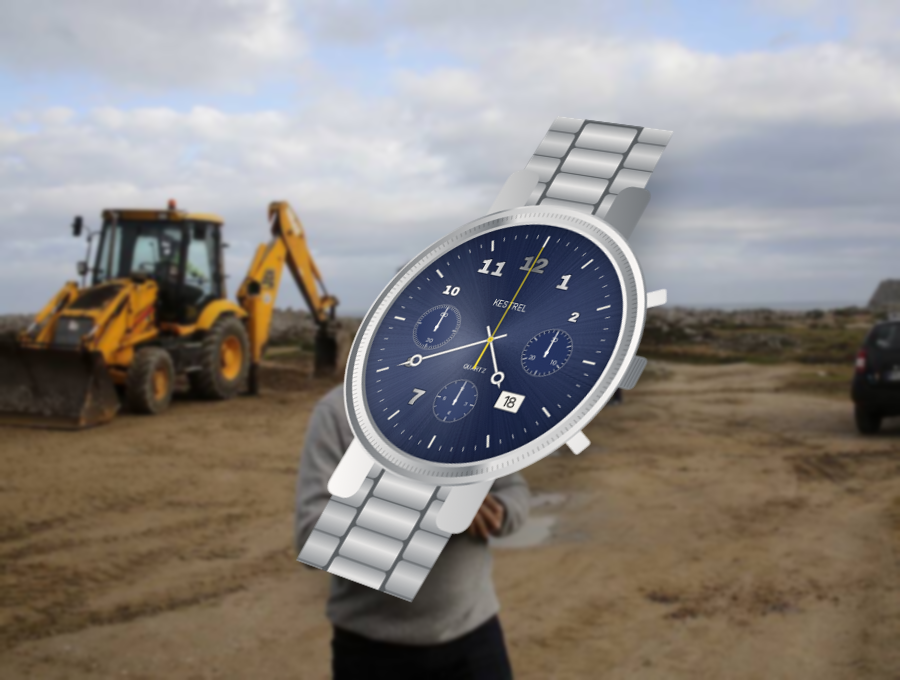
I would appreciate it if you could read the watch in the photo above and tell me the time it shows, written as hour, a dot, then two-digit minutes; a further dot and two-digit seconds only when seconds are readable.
4.40
